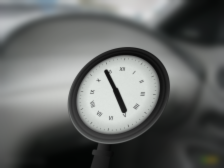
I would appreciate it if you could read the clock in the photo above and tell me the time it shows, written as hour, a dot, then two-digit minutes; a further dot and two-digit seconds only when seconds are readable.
4.54
